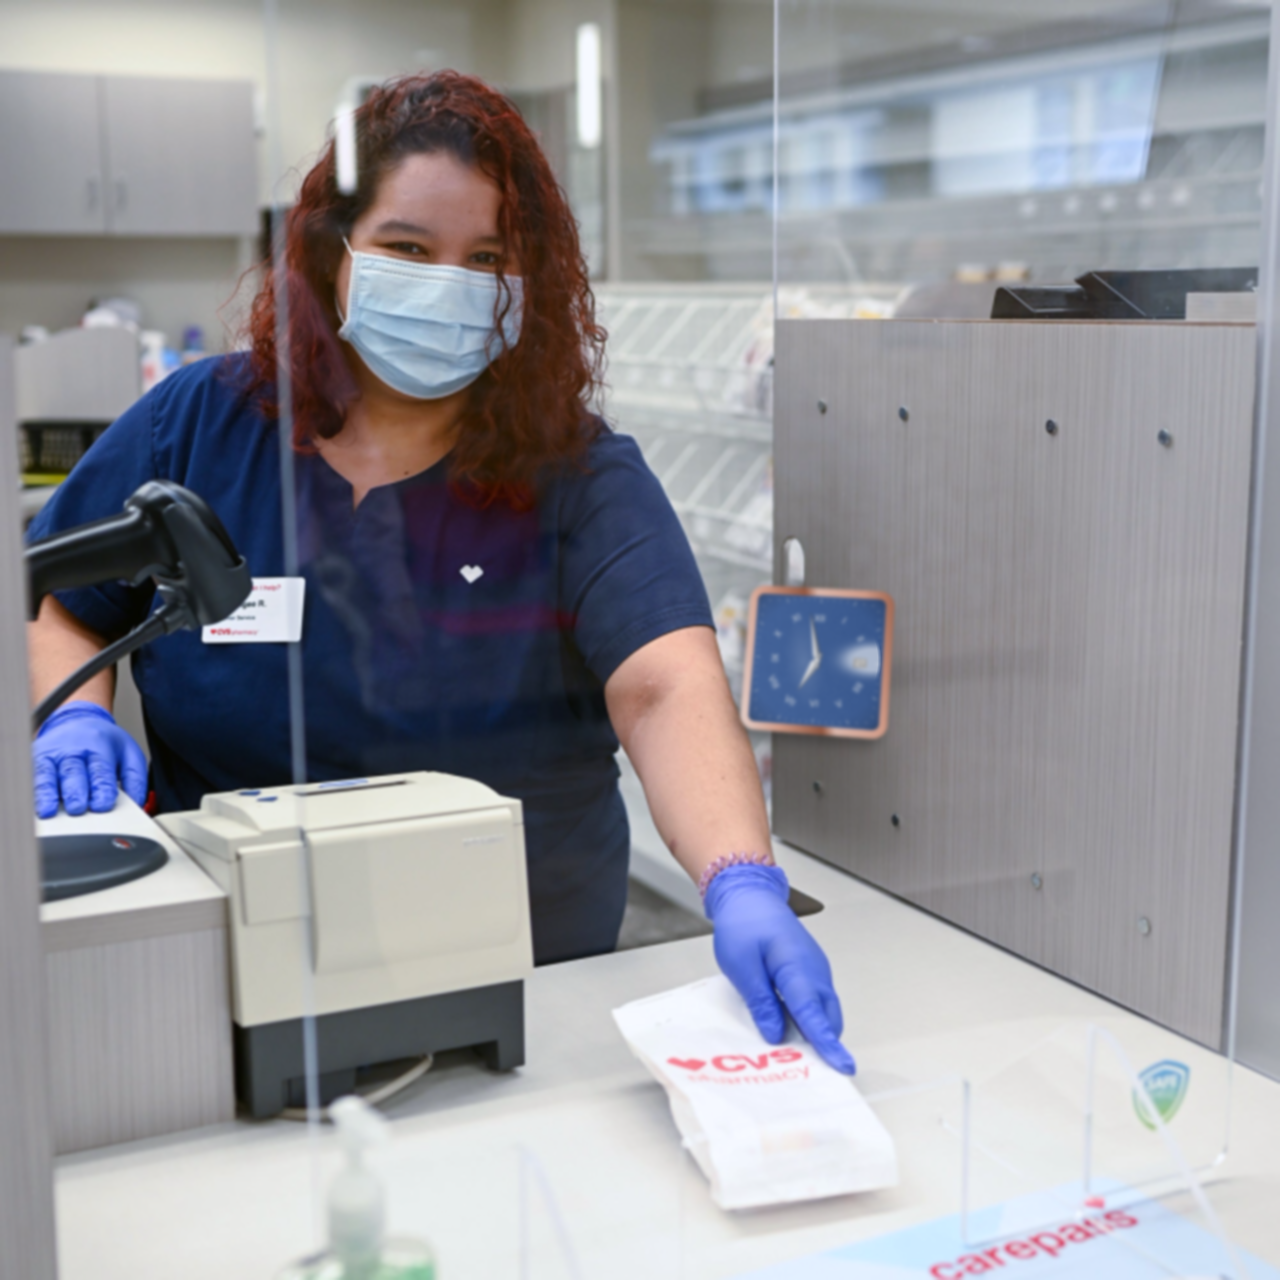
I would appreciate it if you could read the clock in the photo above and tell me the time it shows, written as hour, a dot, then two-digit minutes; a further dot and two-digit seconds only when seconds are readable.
6.58
